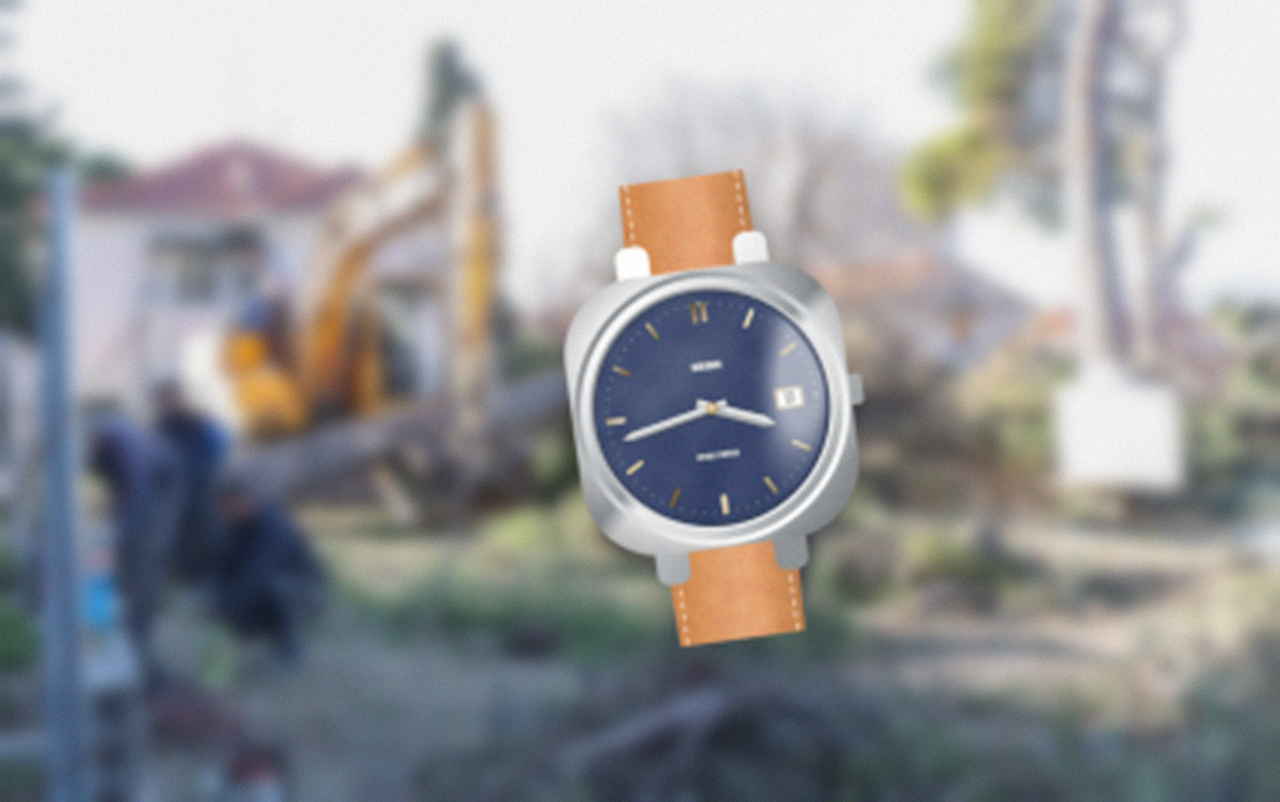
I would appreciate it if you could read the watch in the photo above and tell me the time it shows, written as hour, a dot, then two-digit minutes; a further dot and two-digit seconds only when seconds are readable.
3.43
